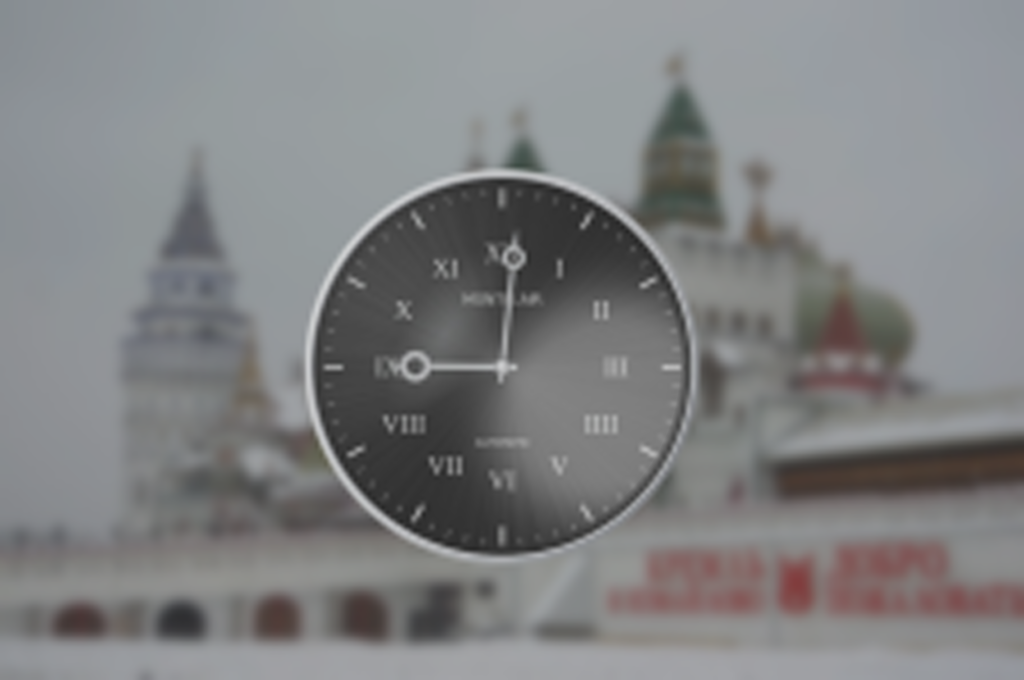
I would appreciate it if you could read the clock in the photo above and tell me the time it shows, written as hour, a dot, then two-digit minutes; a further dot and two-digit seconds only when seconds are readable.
9.01
